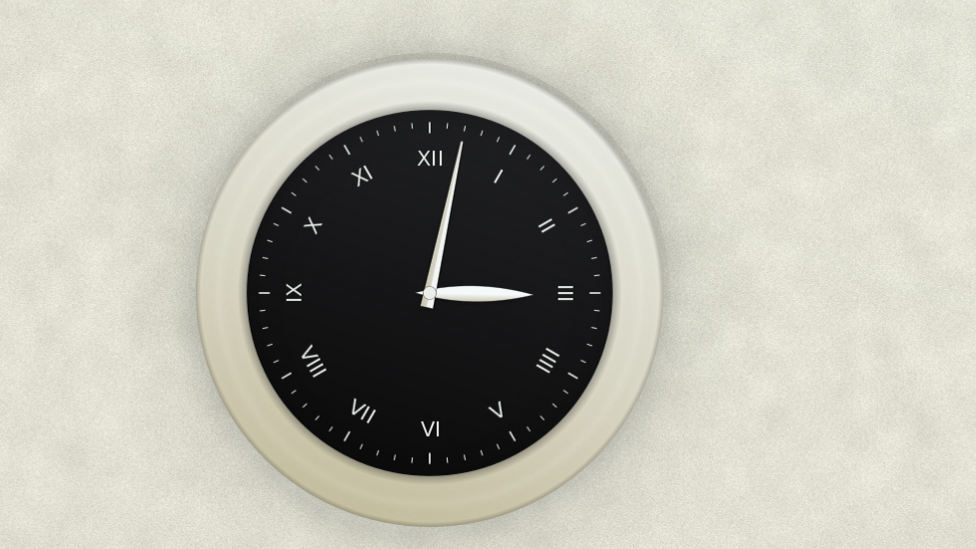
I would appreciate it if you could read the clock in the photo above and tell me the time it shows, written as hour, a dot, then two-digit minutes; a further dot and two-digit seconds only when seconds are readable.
3.02
